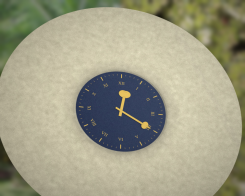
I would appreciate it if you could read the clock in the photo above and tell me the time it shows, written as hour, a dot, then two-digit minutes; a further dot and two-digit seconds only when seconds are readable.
12.20
